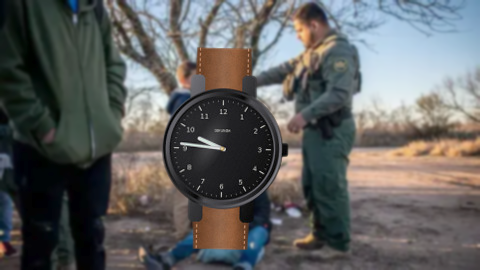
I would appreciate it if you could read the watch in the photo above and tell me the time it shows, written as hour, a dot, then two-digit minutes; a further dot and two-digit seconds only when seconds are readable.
9.46
